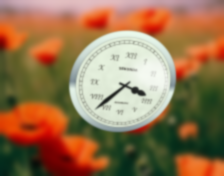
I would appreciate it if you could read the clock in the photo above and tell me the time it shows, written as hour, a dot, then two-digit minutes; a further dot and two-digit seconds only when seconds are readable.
3.37
